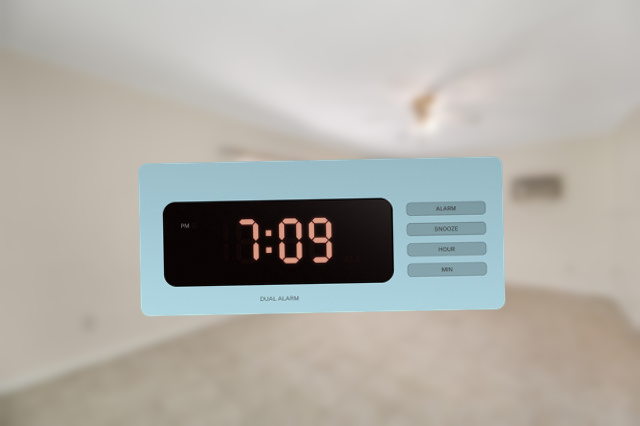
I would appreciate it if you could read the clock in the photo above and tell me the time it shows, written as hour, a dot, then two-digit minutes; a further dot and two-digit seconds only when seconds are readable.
7.09
